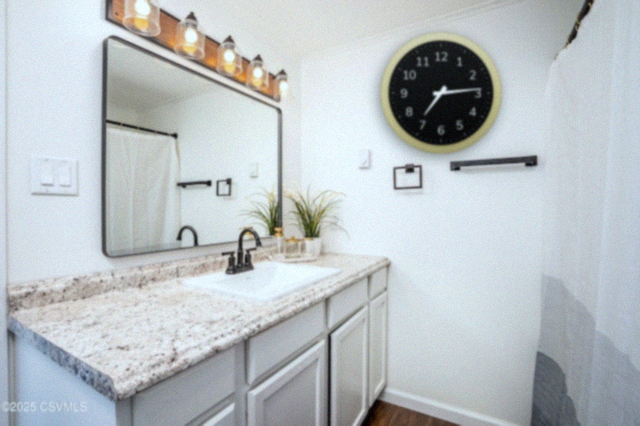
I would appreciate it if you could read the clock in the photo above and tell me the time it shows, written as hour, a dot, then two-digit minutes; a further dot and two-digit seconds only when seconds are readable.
7.14
